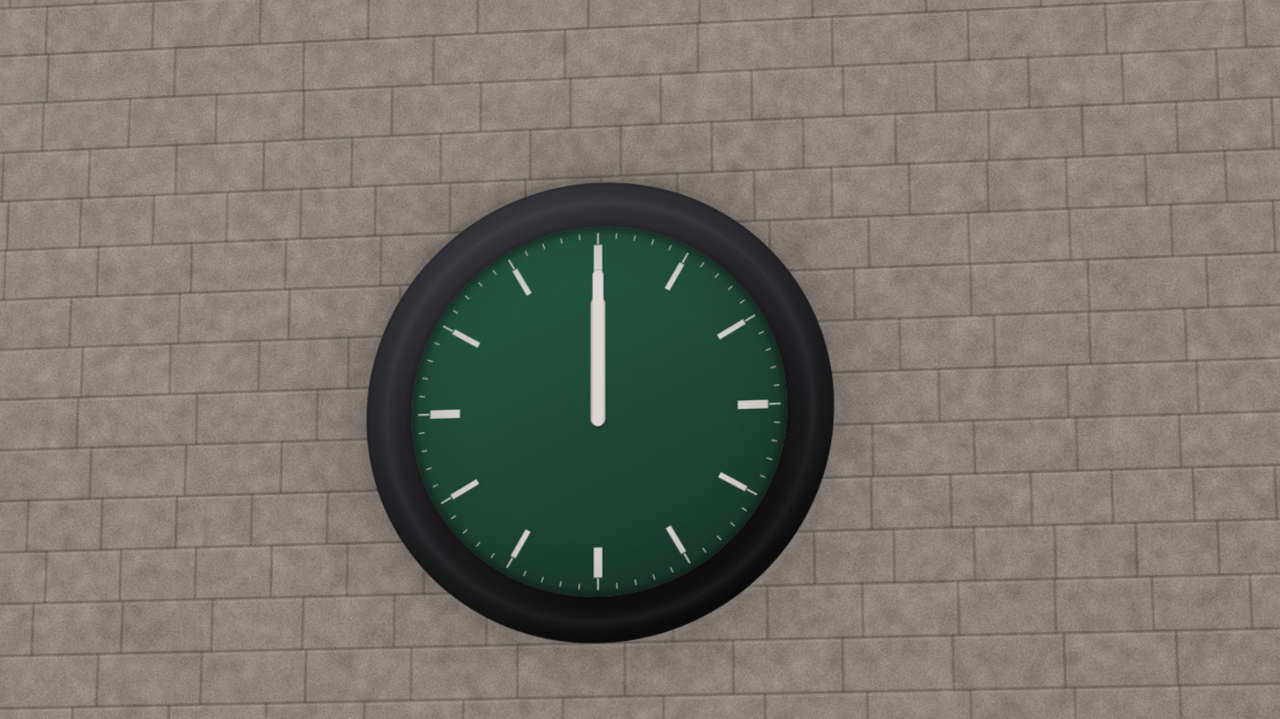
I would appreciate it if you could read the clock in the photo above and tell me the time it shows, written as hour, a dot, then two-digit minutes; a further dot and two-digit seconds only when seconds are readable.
12.00
